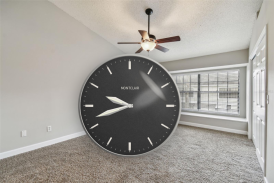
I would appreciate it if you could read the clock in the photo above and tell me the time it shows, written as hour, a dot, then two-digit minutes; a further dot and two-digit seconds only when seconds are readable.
9.42
